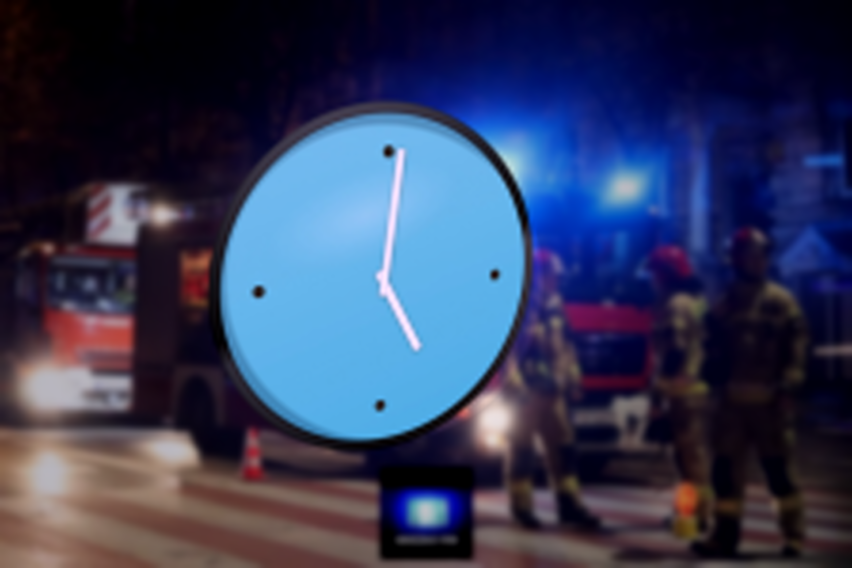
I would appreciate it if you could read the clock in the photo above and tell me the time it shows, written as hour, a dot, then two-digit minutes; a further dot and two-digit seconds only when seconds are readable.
5.01
